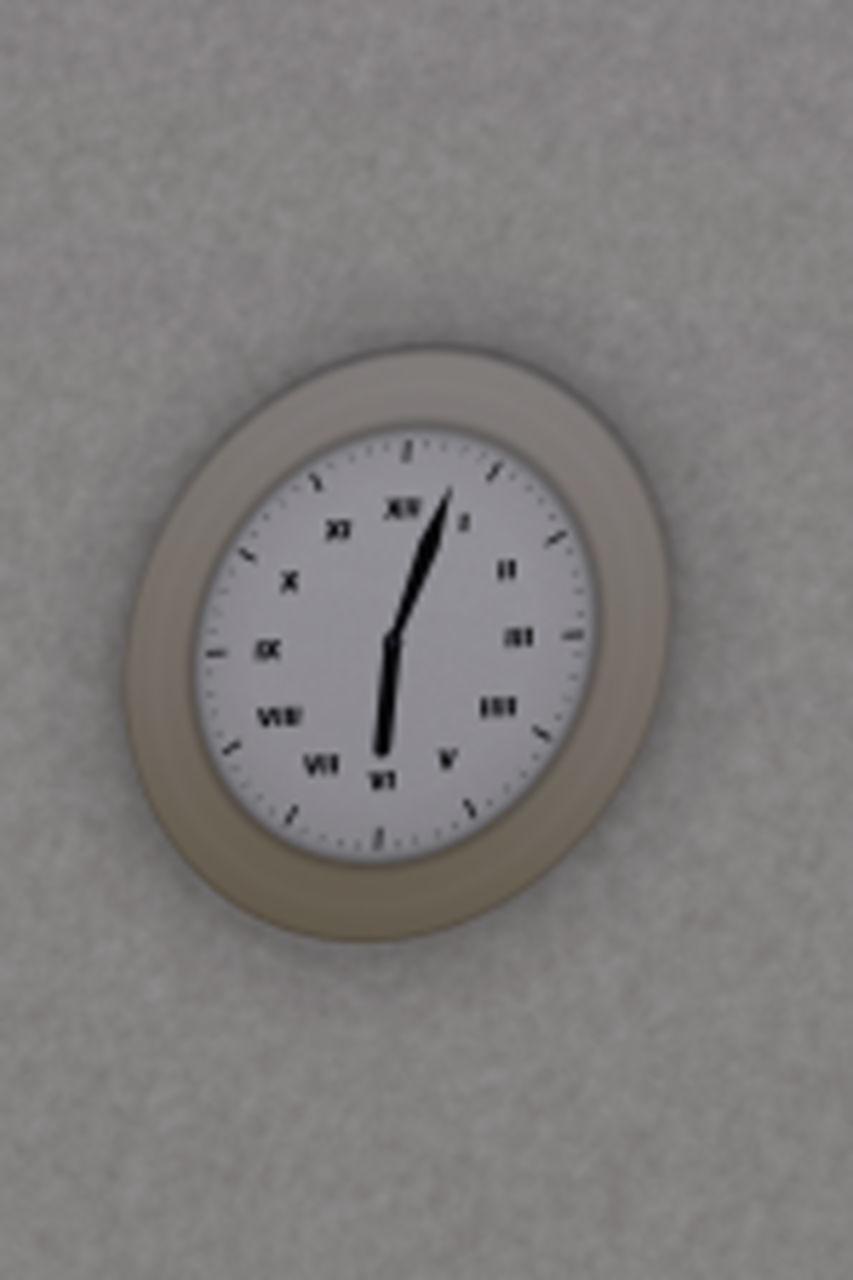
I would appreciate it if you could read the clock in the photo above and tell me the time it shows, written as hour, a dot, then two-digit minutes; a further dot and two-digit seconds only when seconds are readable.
6.03
